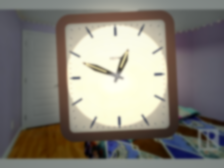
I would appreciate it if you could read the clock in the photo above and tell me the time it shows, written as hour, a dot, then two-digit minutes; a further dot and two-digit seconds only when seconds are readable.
12.49
